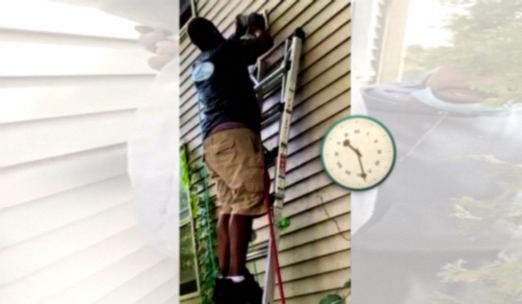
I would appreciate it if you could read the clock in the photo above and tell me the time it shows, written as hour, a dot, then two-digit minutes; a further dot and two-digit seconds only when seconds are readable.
10.28
